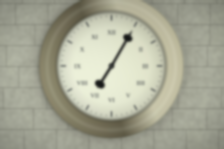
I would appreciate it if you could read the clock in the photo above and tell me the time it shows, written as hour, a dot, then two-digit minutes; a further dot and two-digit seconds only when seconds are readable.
7.05
